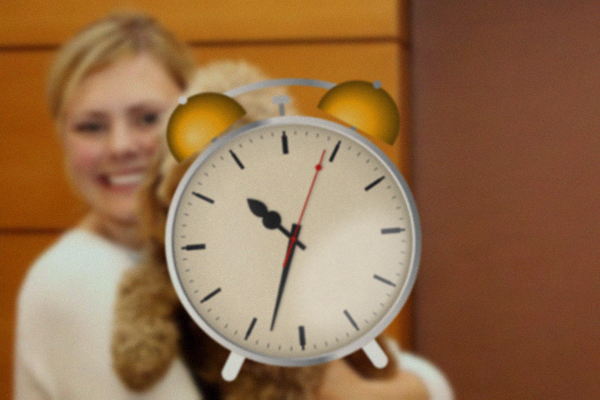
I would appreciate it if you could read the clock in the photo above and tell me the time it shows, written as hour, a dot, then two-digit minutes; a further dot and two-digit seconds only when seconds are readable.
10.33.04
